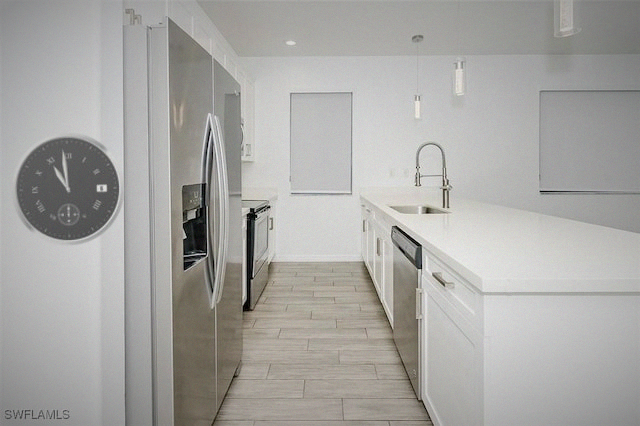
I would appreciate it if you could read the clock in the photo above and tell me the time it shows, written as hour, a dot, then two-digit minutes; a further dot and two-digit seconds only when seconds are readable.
10.59
